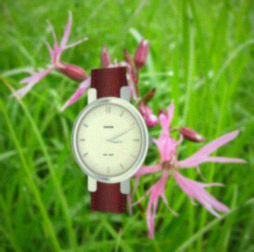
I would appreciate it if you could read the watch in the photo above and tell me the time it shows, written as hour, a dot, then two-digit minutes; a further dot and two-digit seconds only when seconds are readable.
3.11
